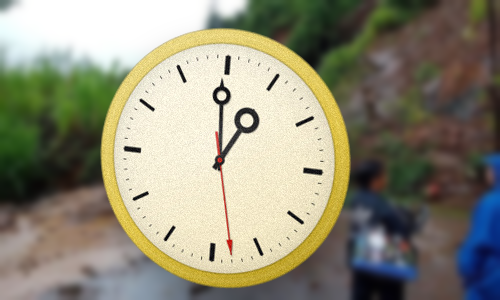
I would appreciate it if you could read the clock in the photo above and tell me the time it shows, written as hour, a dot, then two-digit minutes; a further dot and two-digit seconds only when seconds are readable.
12.59.28
